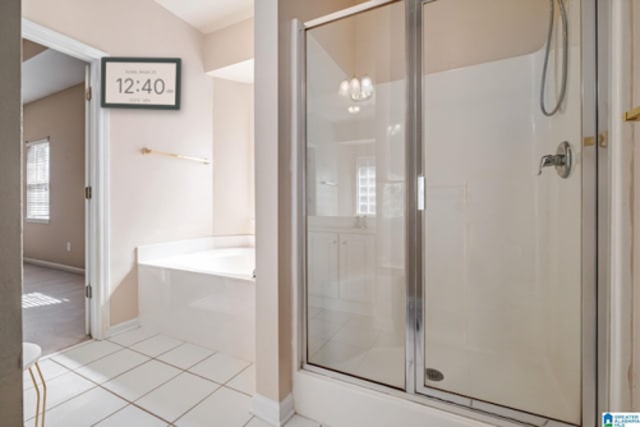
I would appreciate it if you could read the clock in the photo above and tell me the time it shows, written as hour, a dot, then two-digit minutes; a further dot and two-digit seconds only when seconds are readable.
12.40
